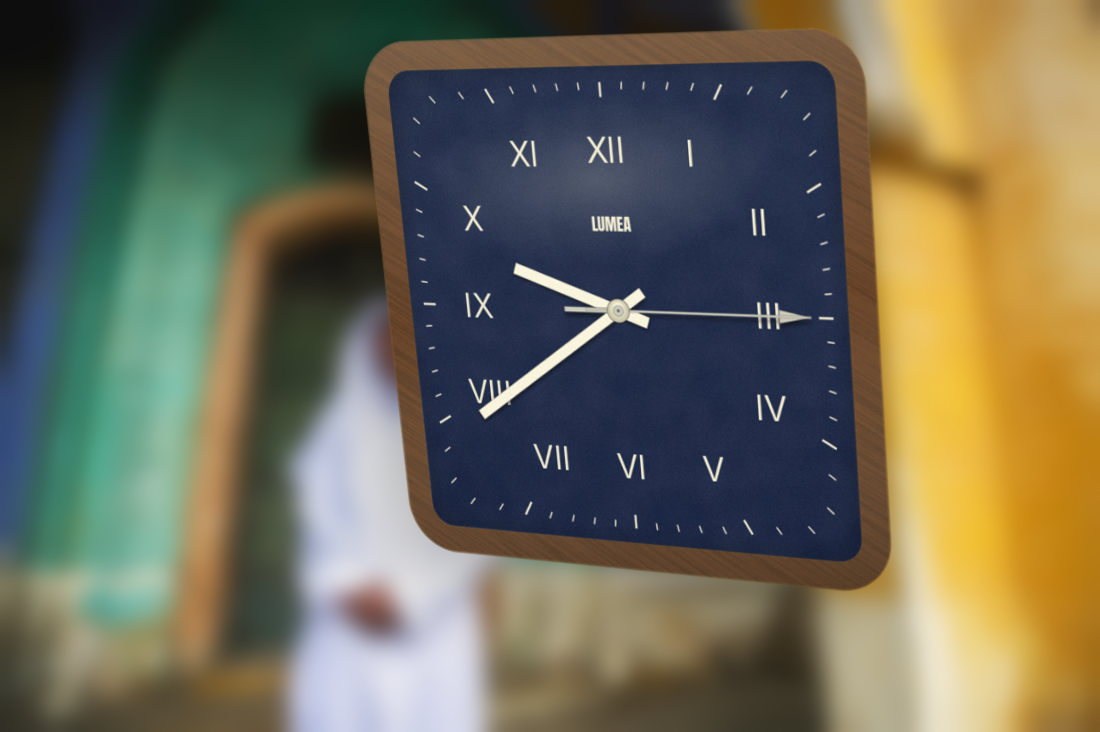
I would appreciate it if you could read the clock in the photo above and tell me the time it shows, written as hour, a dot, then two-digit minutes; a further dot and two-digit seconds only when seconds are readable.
9.39.15
